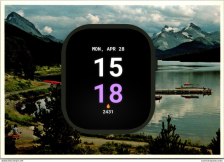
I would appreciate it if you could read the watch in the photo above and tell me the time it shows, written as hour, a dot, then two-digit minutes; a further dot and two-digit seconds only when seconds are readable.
15.18
